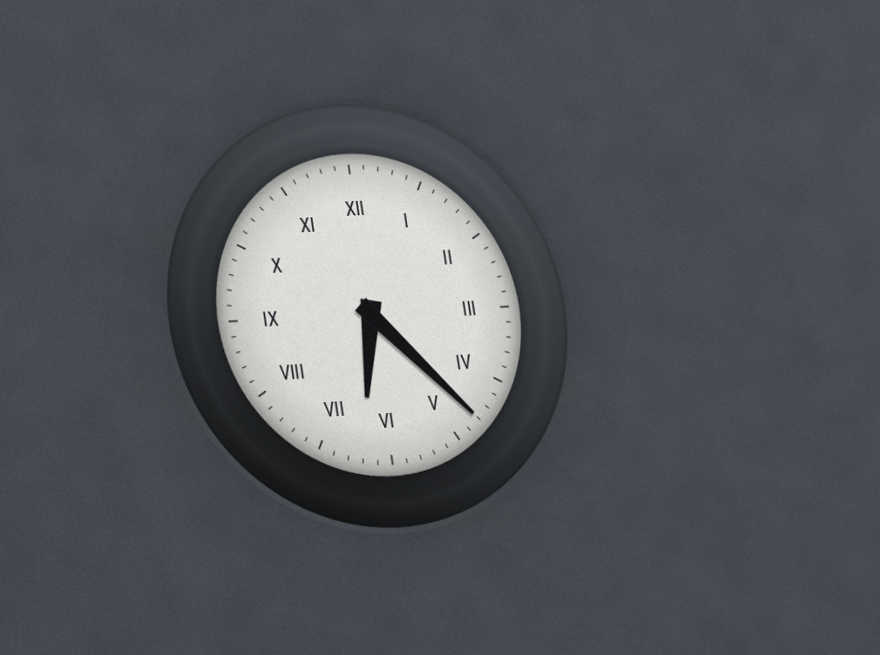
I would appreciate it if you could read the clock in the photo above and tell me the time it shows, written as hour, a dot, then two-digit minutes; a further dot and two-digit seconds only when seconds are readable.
6.23
